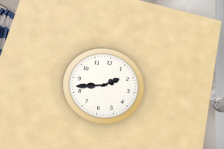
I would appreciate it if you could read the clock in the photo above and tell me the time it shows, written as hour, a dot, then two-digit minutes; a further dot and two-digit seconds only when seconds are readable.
1.42
